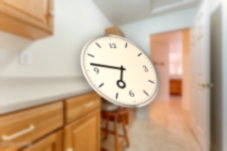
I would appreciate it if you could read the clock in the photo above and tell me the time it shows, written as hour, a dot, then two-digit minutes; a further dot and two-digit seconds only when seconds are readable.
6.47
